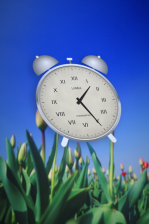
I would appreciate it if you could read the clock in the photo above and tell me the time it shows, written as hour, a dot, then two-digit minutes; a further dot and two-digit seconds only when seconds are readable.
1.25
